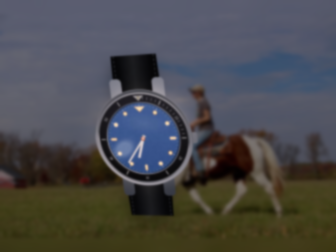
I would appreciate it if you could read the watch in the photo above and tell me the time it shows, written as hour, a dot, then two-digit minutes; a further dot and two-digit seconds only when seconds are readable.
6.36
